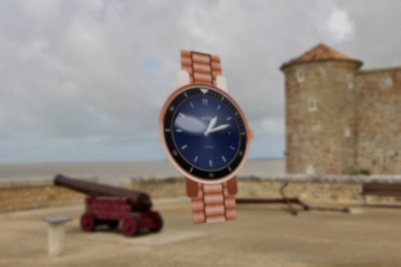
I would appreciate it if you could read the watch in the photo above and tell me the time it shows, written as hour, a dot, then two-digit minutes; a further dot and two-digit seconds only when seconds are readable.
1.12
